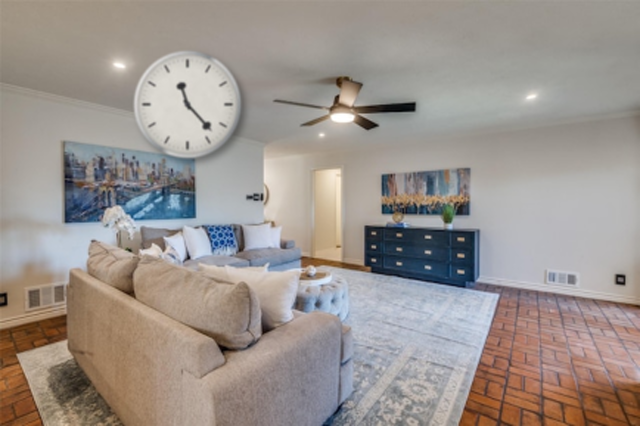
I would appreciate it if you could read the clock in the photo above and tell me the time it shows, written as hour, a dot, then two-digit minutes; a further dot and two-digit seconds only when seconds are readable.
11.23
